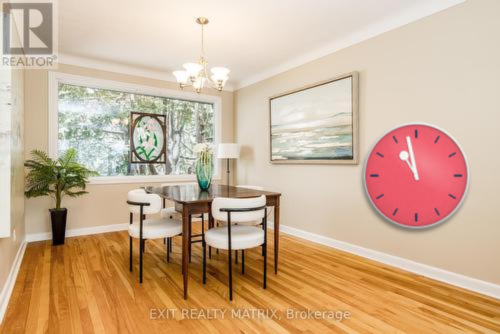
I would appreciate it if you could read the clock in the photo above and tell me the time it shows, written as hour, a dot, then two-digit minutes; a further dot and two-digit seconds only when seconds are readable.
10.58
